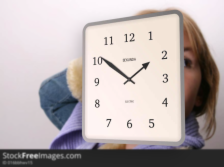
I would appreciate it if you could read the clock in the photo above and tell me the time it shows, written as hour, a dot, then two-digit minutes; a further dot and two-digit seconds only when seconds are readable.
1.51
